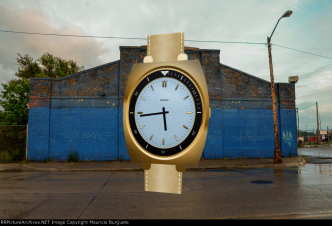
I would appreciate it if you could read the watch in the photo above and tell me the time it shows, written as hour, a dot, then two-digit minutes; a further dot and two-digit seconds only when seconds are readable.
5.44
